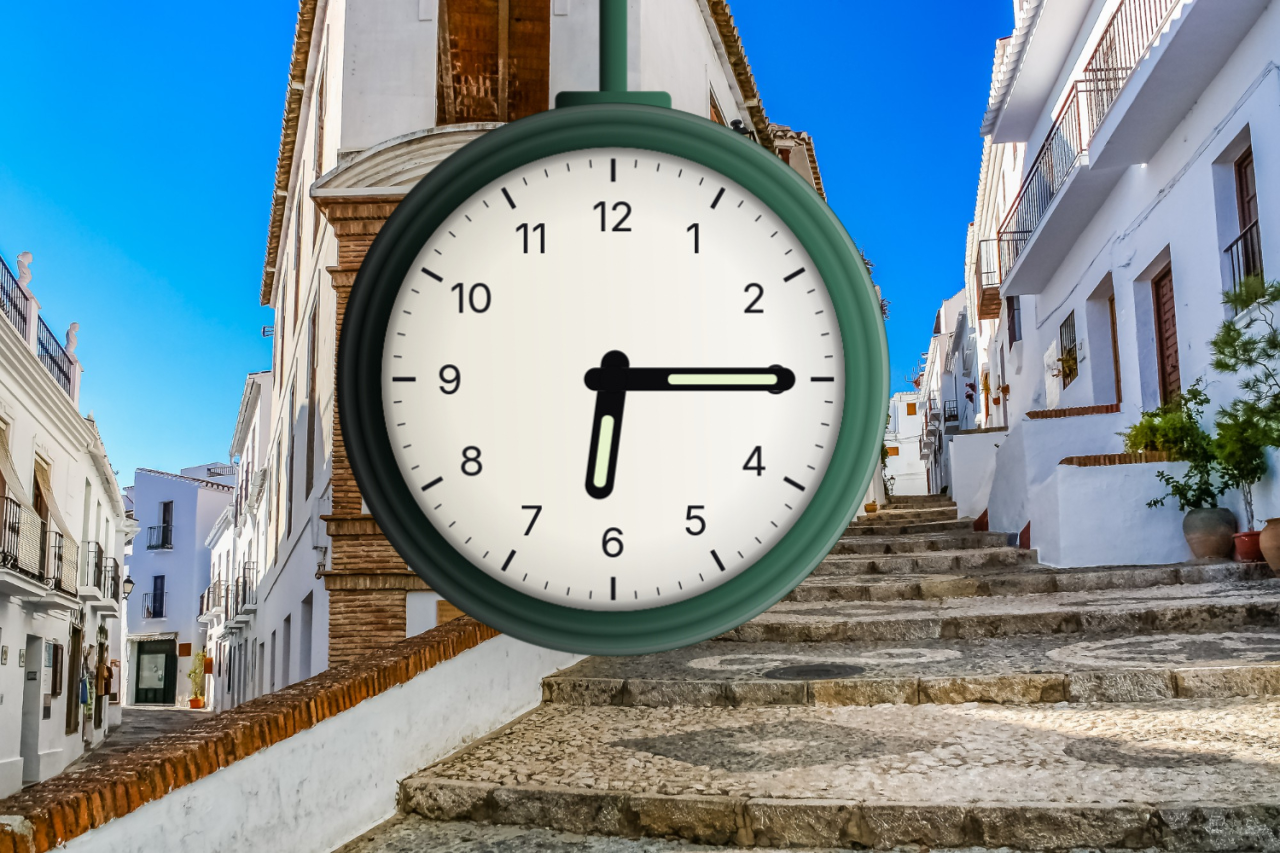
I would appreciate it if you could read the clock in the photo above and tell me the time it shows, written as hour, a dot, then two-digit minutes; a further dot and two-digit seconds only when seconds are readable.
6.15
